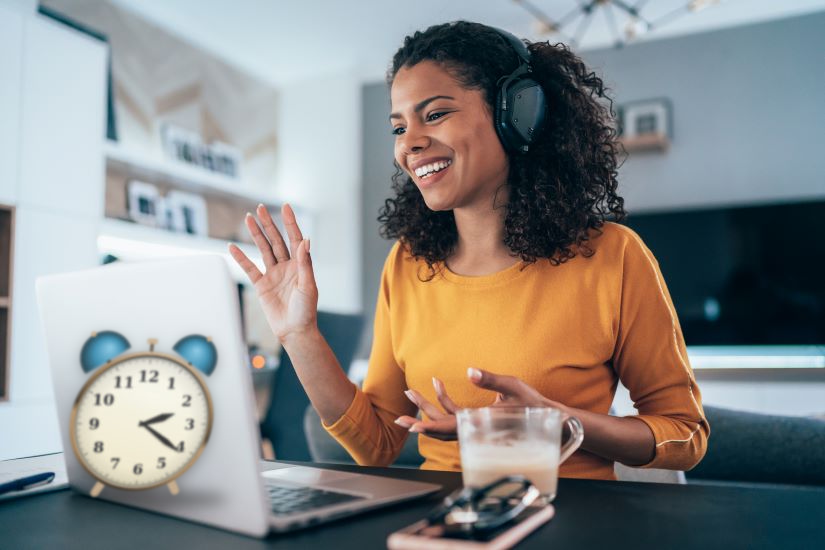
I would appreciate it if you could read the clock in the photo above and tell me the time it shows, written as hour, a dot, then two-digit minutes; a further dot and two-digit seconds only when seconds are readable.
2.21
